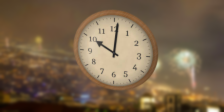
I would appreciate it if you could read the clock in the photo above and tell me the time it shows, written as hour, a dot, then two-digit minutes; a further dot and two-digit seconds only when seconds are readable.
10.01
